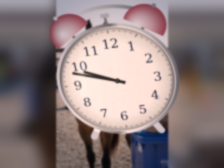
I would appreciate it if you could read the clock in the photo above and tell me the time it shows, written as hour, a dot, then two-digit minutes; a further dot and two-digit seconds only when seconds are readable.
9.48
